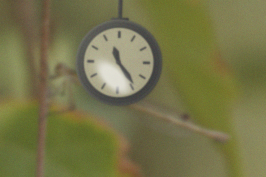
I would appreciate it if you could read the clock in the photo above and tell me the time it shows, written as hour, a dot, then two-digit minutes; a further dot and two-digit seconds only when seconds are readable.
11.24
